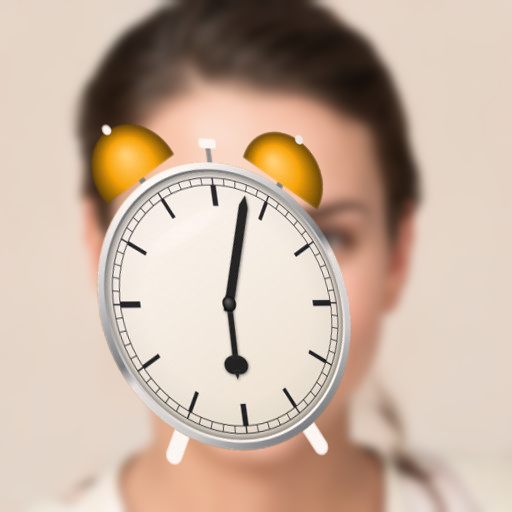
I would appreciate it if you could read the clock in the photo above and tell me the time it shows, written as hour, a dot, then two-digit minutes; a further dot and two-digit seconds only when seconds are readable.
6.03
